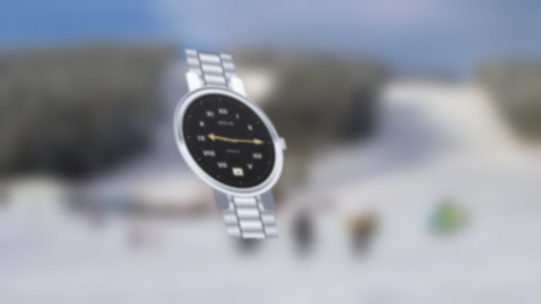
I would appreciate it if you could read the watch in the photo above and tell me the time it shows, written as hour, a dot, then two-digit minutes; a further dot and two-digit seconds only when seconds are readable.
9.15
